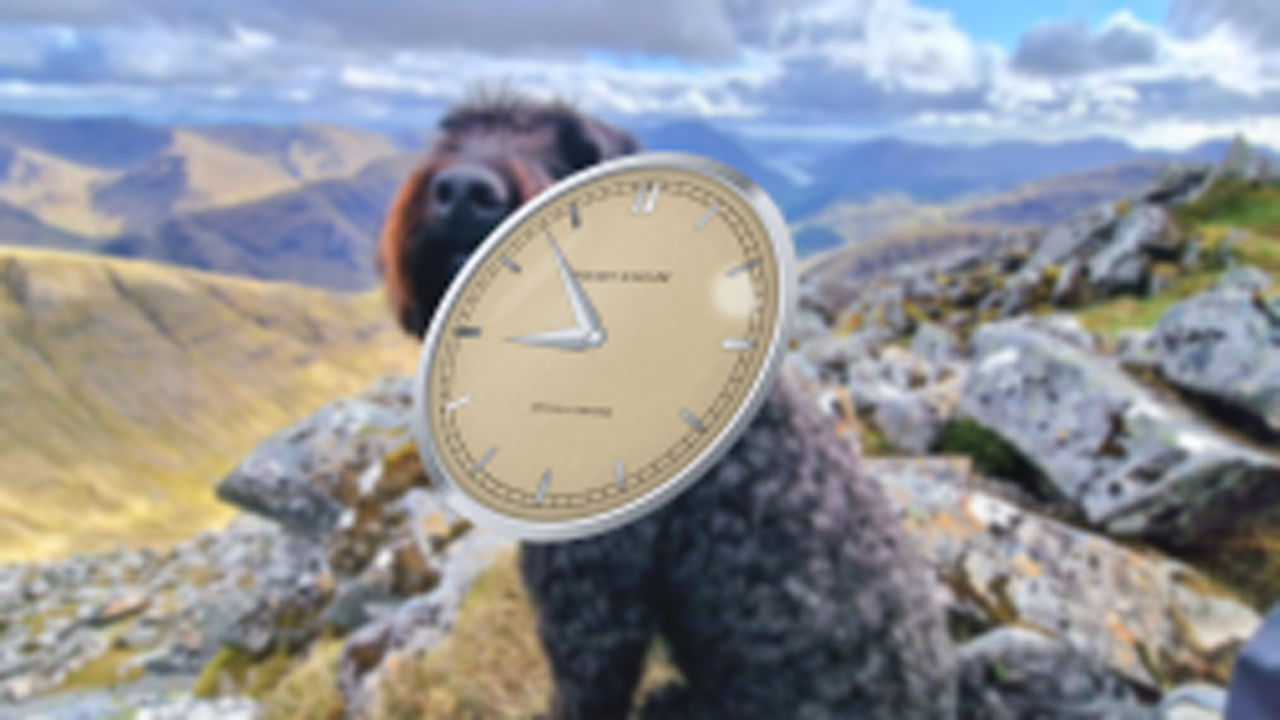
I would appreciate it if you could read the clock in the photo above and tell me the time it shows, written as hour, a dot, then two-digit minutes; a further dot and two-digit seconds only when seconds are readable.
8.53
